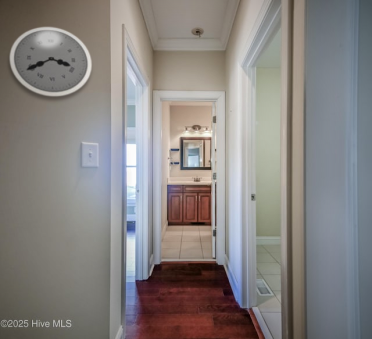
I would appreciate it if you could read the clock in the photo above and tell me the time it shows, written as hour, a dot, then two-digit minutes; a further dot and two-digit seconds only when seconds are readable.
3.40
